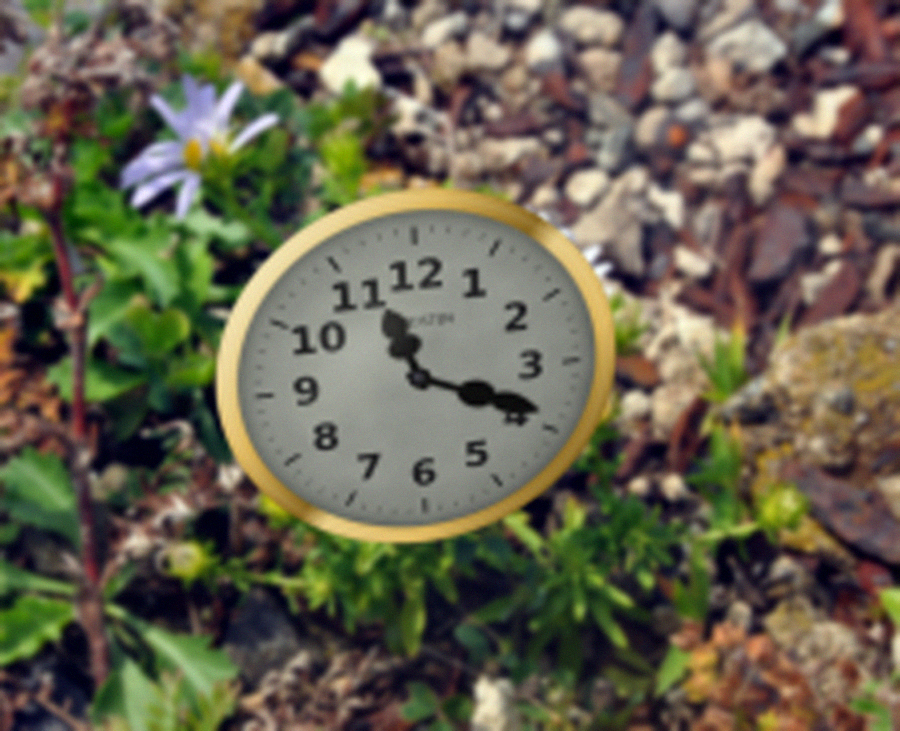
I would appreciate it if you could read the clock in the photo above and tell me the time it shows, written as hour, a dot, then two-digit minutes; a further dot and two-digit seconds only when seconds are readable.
11.19
